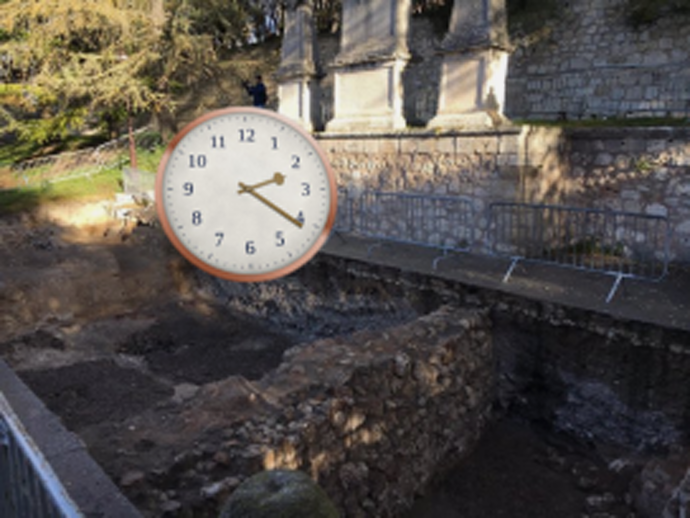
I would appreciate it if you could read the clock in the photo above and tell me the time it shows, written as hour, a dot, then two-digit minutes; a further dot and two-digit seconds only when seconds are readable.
2.21
